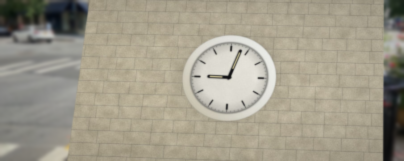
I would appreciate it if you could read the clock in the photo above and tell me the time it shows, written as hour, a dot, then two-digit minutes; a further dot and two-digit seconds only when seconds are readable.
9.03
